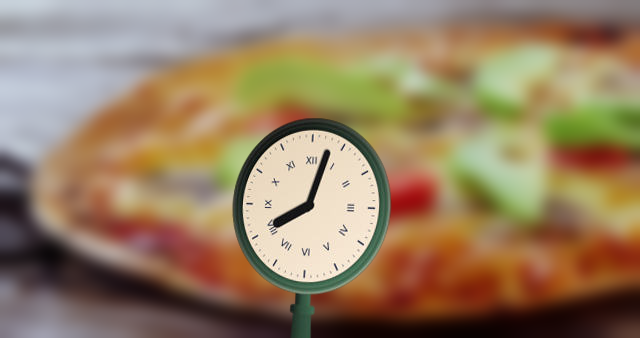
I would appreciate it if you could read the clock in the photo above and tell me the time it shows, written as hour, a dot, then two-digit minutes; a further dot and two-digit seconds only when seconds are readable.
8.03
